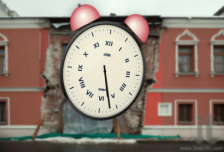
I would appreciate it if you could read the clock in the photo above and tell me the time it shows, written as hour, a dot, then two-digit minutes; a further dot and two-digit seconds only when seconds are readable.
5.27
